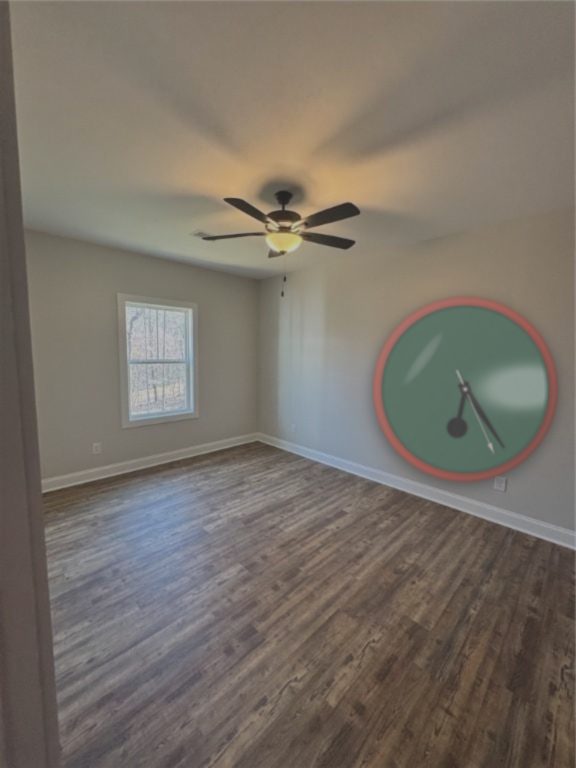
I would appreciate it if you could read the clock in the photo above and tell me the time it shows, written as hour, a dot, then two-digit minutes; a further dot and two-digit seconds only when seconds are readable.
6.24.26
